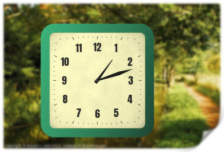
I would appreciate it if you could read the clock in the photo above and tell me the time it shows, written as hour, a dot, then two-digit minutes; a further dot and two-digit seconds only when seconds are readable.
1.12
